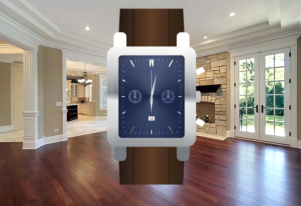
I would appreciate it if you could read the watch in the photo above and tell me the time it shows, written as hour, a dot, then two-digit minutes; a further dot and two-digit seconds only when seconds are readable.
6.02
